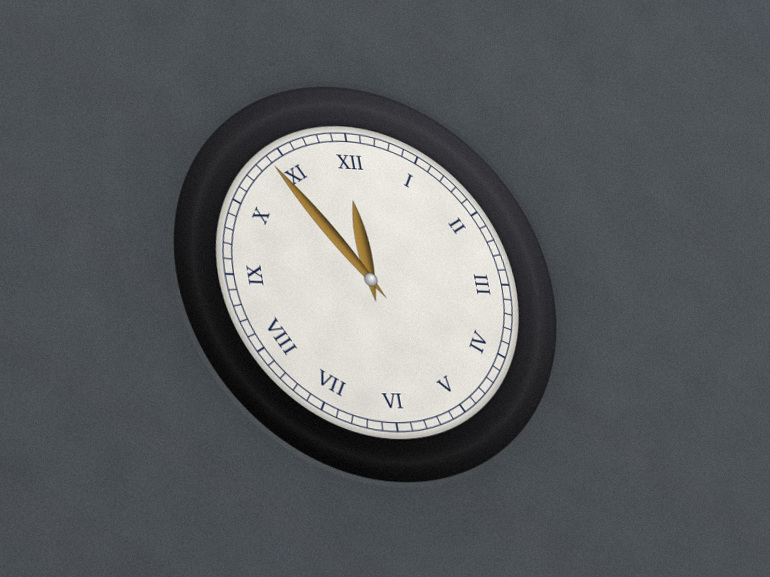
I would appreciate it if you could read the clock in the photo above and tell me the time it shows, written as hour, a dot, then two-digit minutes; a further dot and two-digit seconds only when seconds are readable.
11.54
